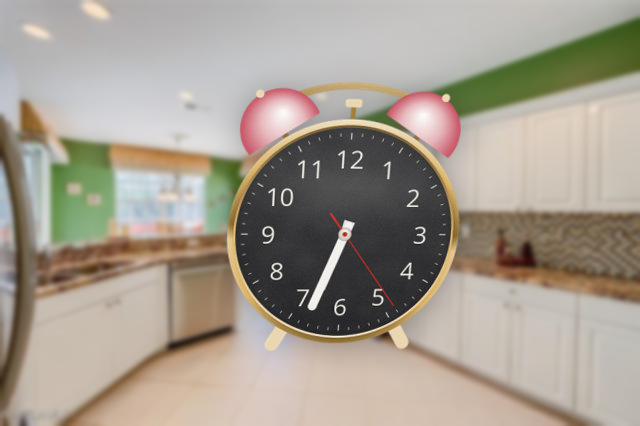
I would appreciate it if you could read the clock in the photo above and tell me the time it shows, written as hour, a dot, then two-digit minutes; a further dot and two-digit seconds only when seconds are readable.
6.33.24
